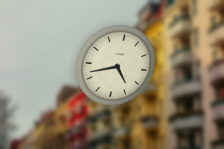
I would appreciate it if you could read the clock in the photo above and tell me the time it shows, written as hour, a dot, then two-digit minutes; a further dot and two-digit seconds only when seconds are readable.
4.42
